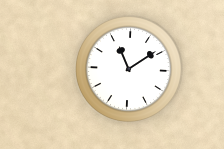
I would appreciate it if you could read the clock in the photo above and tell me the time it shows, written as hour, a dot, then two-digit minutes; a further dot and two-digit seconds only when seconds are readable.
11.09
